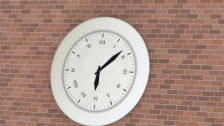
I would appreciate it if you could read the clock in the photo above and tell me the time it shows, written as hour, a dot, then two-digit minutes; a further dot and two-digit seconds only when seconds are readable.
6.08
